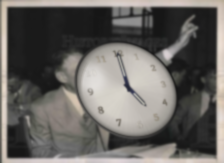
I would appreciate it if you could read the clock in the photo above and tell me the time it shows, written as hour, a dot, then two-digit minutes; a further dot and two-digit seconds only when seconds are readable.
5.00
